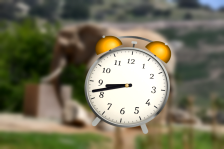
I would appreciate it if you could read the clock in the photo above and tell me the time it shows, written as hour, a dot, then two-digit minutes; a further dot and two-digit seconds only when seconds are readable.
8.42
